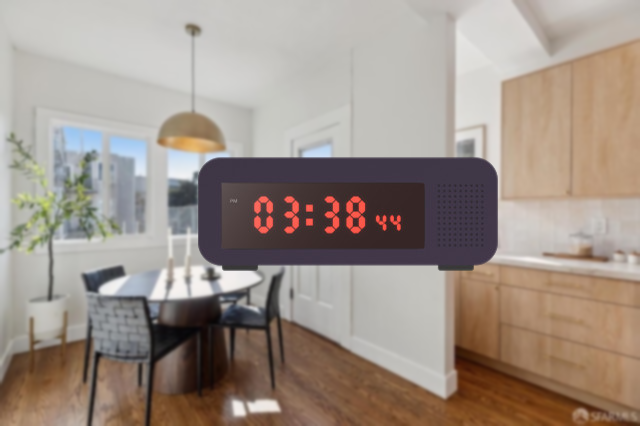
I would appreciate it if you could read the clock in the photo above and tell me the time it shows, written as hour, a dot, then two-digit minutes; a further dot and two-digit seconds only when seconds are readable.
3.38.44
